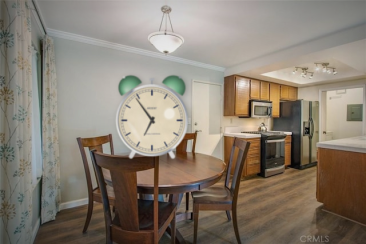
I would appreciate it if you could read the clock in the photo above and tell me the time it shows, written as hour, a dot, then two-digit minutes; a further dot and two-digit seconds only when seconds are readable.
6.54
